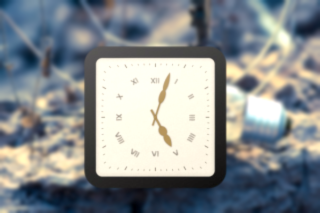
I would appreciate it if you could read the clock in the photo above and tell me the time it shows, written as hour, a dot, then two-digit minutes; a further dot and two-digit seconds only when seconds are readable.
5.03
